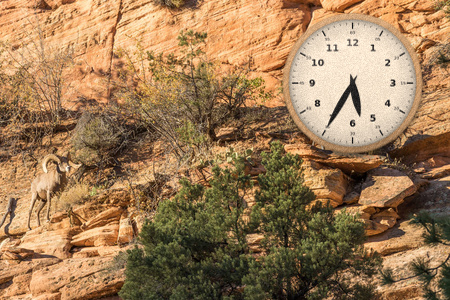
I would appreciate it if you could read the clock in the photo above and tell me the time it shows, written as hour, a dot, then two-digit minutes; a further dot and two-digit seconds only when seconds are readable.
5.35
